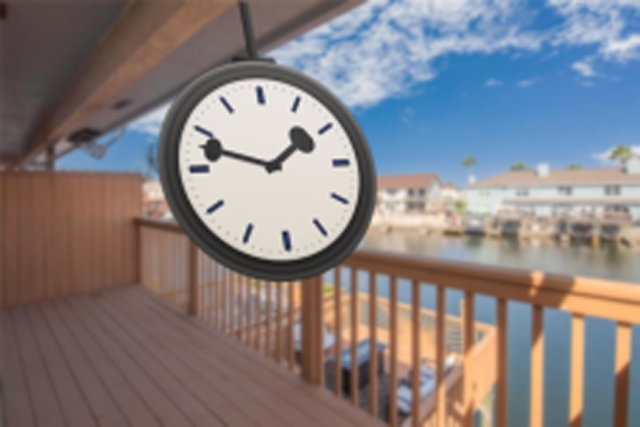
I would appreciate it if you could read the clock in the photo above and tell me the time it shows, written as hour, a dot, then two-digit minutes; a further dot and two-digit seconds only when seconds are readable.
1.48
